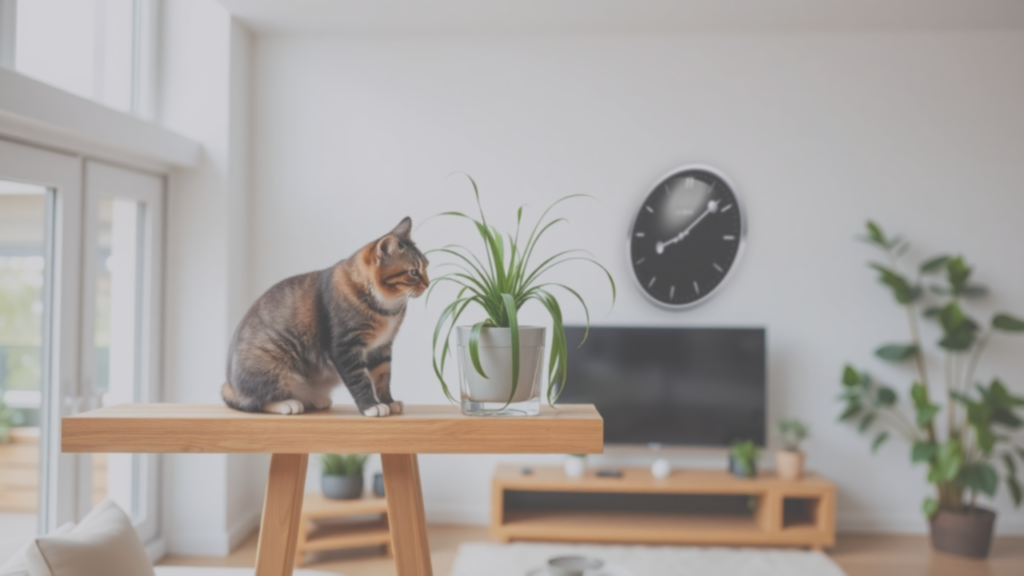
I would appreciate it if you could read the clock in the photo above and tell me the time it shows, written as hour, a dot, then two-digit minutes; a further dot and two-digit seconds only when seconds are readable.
8.08
